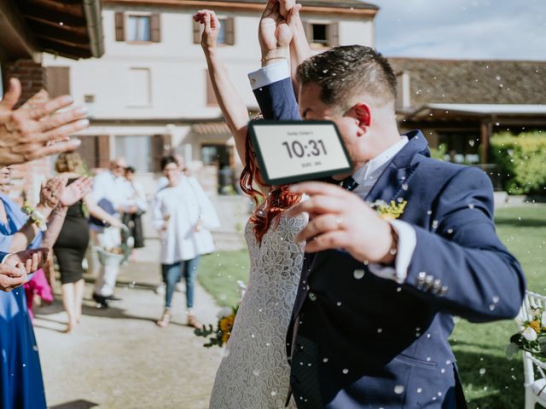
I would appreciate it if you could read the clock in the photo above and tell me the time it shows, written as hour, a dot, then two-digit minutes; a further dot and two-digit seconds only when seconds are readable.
10.31
